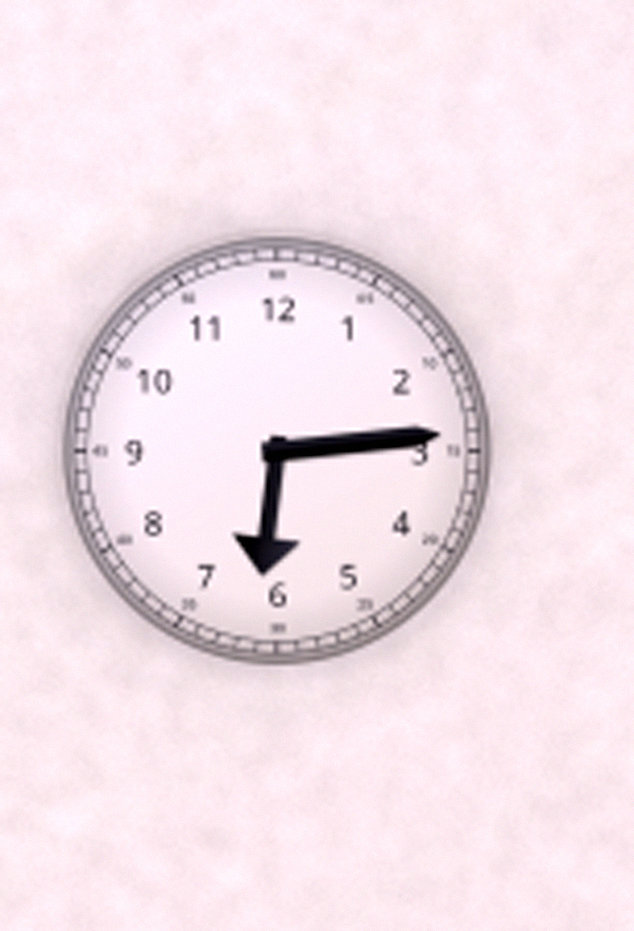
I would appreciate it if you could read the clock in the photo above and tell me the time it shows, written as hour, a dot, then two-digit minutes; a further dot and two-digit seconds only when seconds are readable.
6.14
